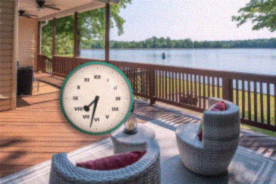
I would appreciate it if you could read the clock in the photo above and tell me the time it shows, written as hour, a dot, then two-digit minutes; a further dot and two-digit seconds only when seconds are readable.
7.32
